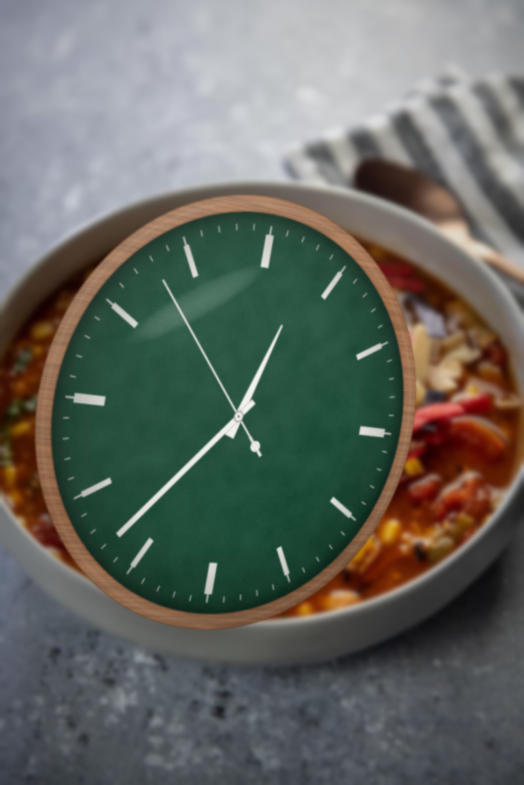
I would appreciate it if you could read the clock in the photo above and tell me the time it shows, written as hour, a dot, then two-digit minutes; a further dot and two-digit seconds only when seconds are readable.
12.36.53
